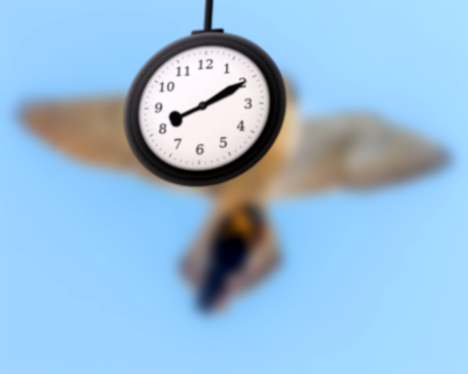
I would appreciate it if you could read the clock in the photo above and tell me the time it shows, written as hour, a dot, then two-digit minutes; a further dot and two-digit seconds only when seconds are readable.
8.10
